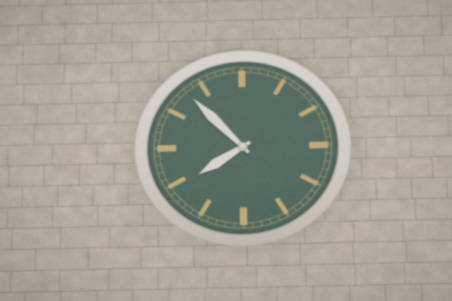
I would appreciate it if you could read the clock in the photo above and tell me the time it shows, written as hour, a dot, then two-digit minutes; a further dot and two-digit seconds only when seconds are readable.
7.53
